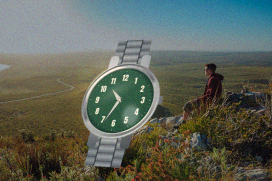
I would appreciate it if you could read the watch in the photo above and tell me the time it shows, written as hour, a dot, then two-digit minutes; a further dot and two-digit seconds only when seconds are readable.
10.34
